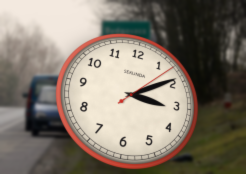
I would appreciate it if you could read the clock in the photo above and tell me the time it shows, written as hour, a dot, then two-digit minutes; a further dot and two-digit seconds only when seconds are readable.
3.09.07
